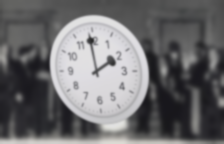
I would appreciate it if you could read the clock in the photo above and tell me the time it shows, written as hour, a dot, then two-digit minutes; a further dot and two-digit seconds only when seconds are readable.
1.59
